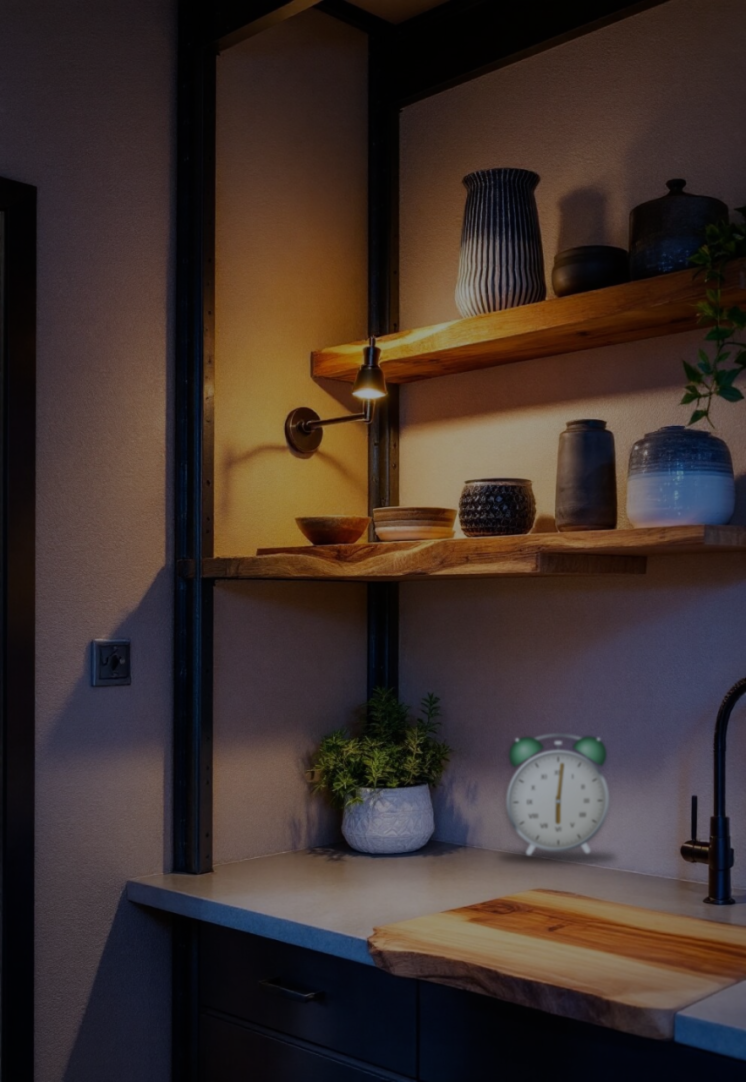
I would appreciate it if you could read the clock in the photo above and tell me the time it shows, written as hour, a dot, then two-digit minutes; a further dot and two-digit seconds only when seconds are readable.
6.01
